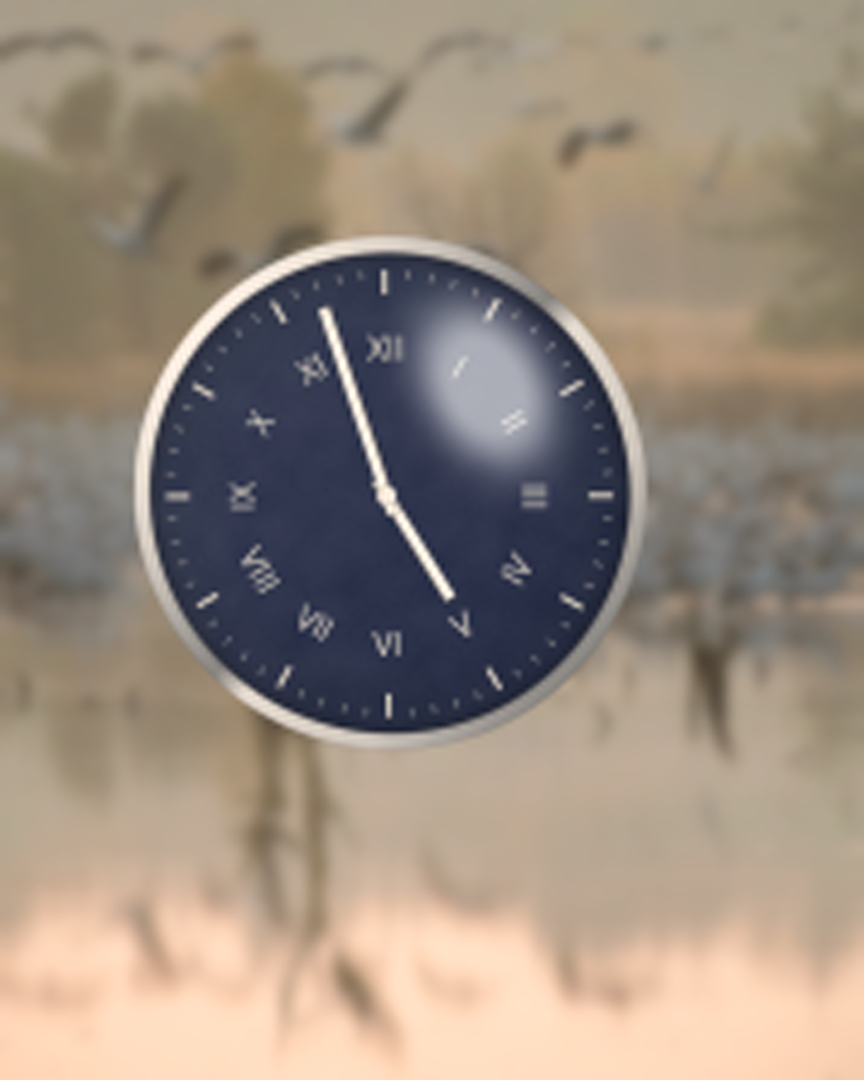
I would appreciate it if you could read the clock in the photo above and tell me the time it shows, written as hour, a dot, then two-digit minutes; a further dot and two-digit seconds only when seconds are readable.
4.57
